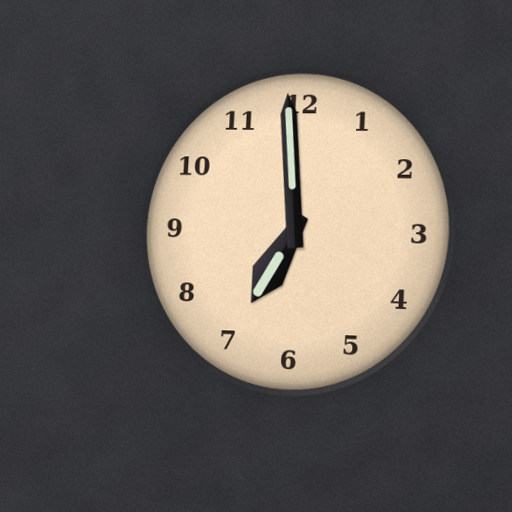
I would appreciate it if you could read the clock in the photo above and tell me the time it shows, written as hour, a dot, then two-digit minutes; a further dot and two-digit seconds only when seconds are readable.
6.59
